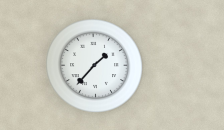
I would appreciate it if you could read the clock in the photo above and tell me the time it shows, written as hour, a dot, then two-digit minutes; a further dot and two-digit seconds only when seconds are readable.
1.37
